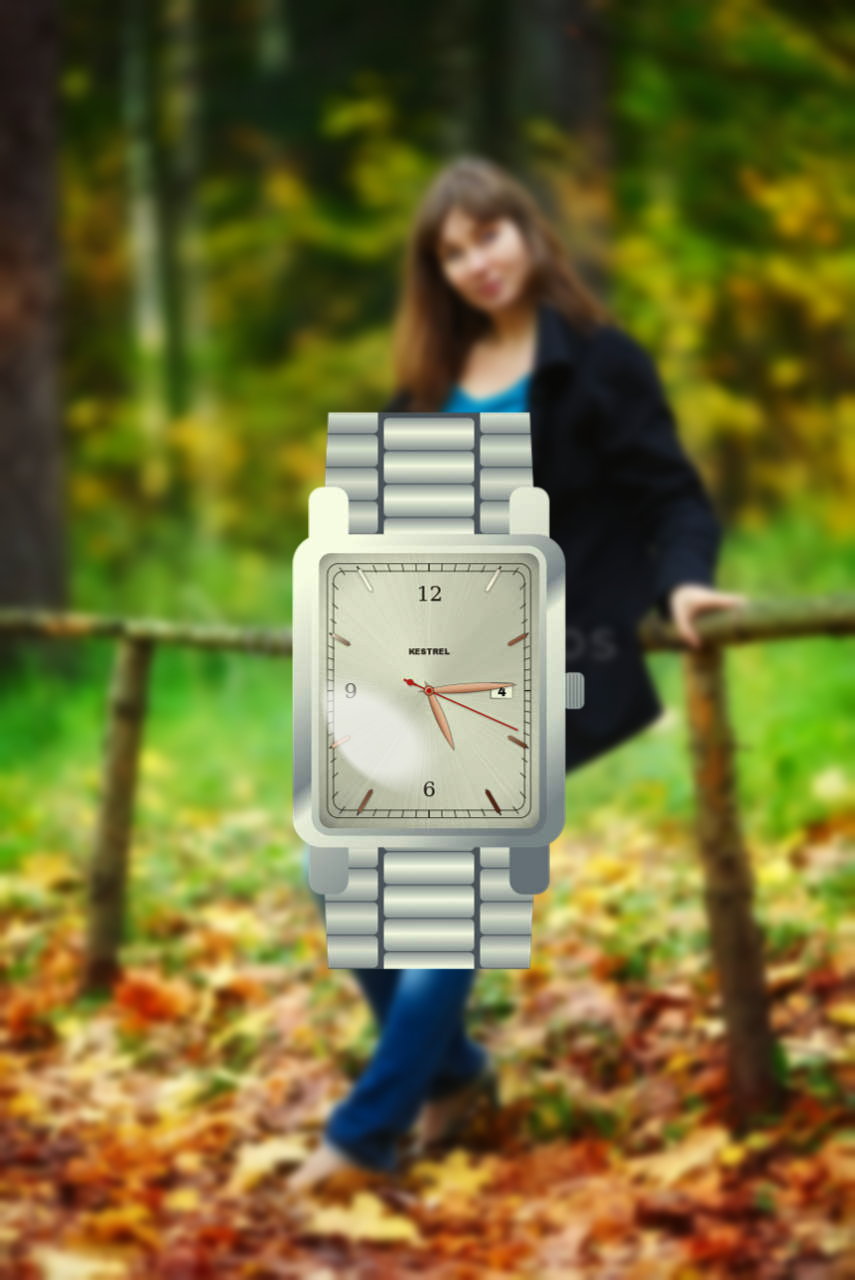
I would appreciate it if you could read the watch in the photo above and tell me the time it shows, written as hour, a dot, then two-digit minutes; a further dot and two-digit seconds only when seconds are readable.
5.14.19
